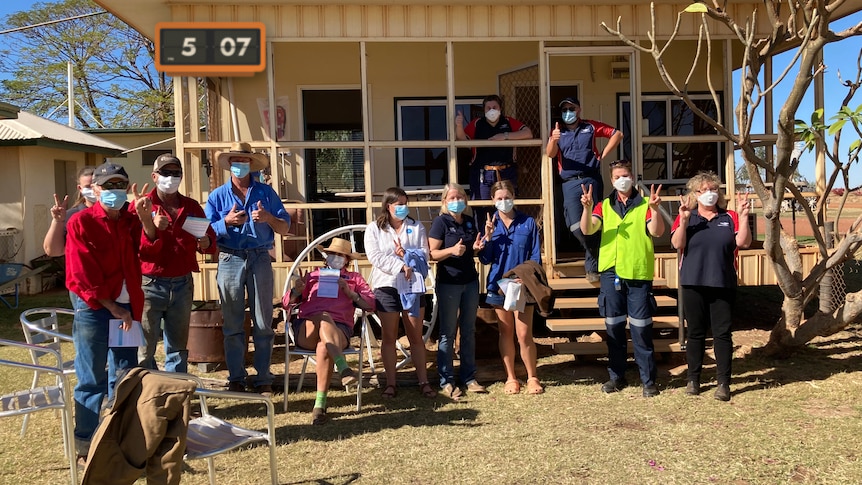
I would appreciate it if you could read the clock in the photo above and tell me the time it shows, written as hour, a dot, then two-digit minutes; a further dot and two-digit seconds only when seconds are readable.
5.07
